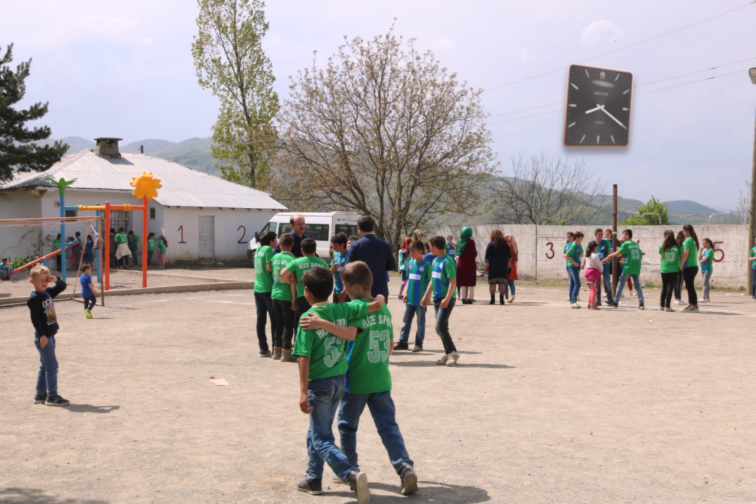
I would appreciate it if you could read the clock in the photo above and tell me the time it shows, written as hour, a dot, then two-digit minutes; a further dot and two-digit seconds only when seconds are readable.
8.20
